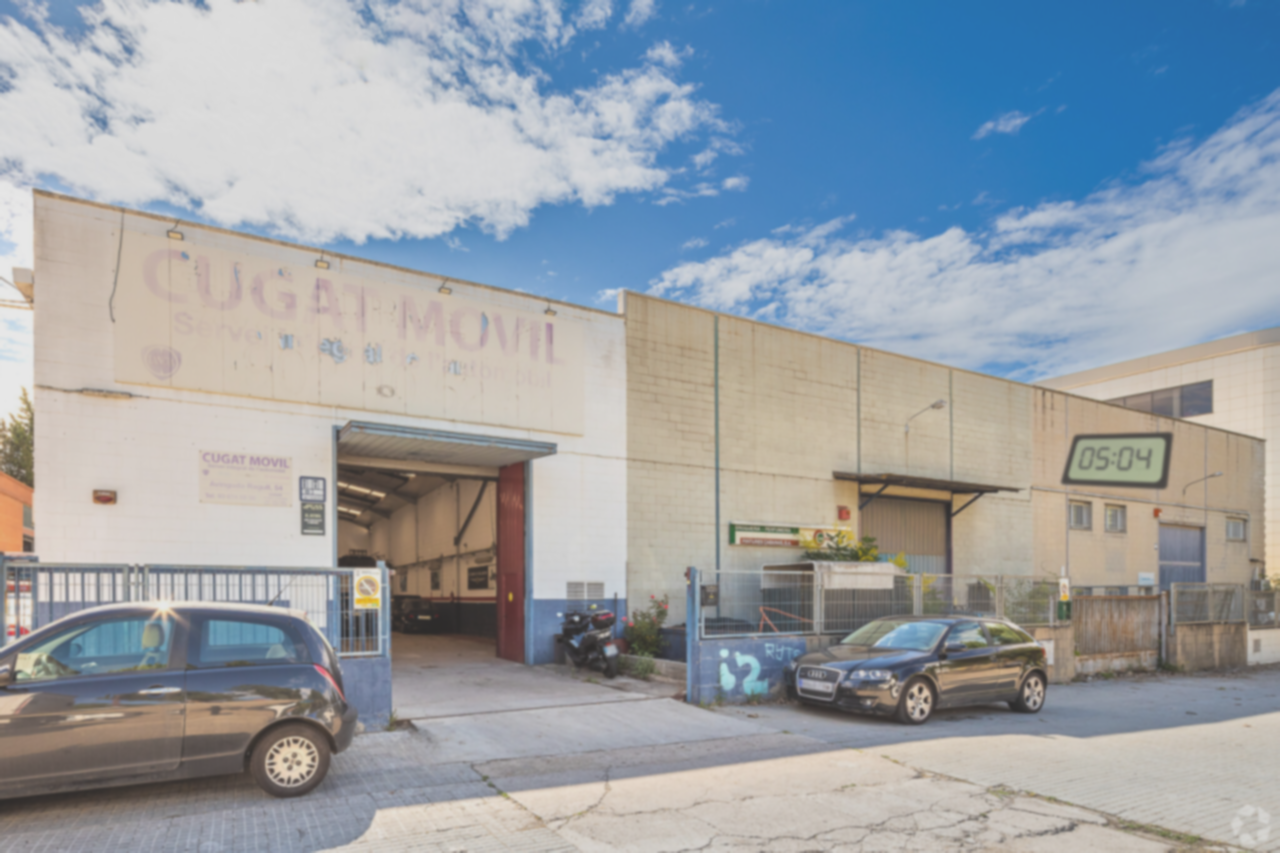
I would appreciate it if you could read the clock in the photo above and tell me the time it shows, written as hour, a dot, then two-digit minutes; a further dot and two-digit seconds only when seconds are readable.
5.04
